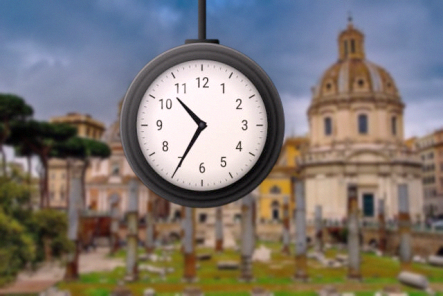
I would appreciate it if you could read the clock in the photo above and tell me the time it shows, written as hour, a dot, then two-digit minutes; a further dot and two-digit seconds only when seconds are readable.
10.35
